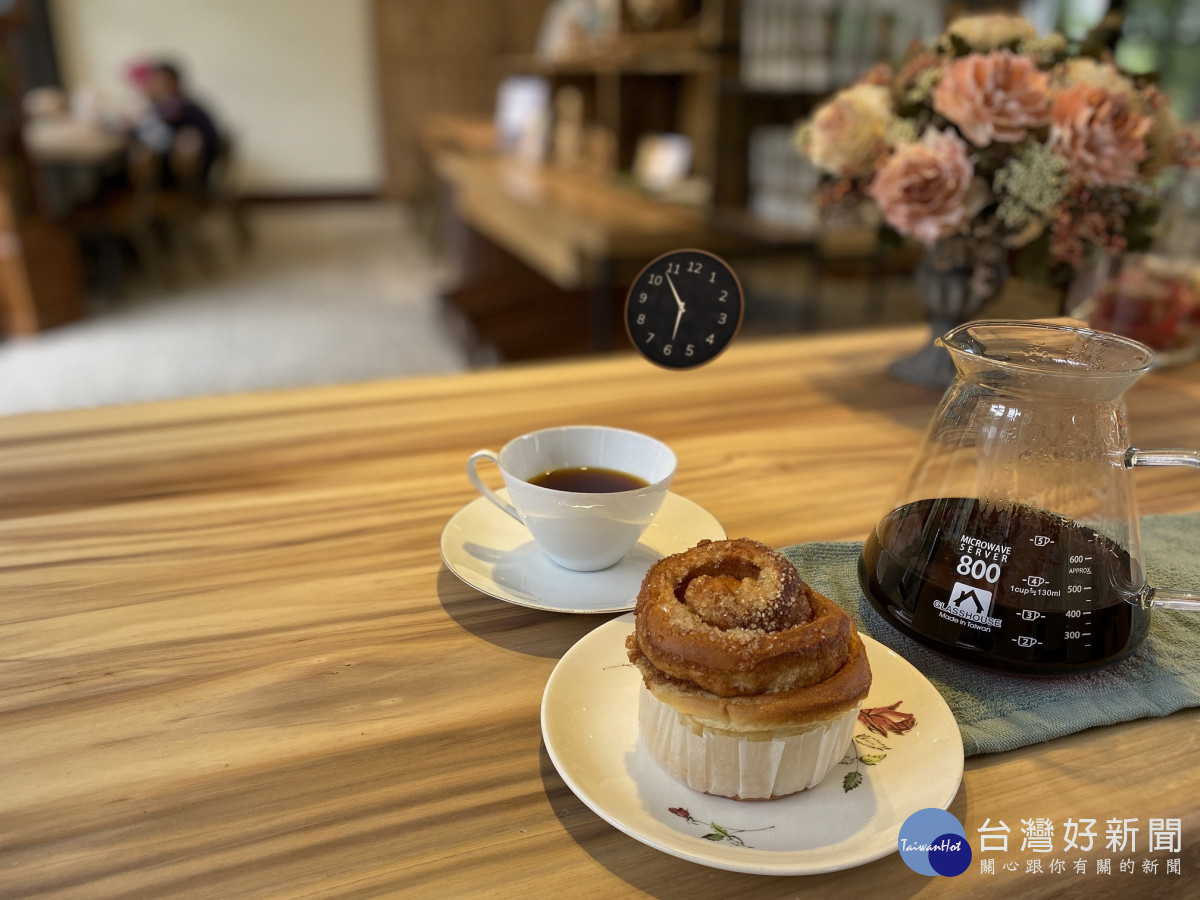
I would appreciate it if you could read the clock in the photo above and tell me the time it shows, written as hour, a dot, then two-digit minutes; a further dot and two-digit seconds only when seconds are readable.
5.53
